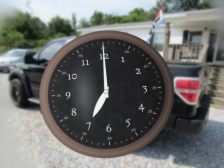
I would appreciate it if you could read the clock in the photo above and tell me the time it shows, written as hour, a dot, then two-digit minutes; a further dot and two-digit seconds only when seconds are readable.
7.00
